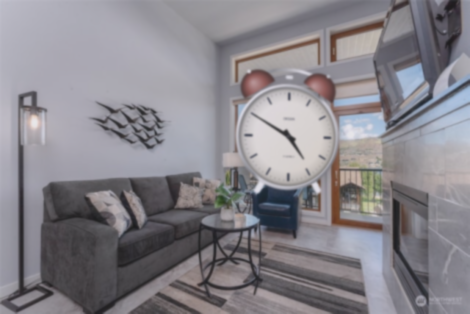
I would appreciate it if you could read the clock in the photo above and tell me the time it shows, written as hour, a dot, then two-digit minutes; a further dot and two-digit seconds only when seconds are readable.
4.50
